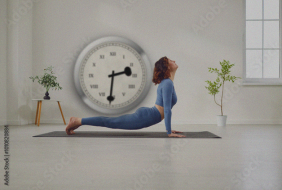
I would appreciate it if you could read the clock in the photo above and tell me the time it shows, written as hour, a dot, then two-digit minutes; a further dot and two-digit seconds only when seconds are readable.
2.31
